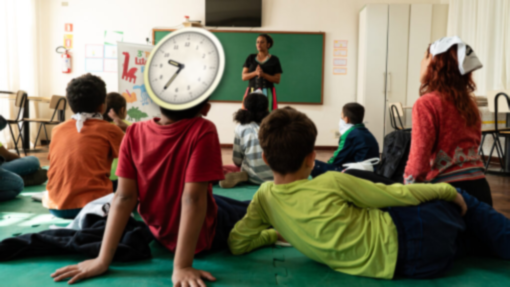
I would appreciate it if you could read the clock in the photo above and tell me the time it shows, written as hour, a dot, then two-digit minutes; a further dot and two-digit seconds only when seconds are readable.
9.35
